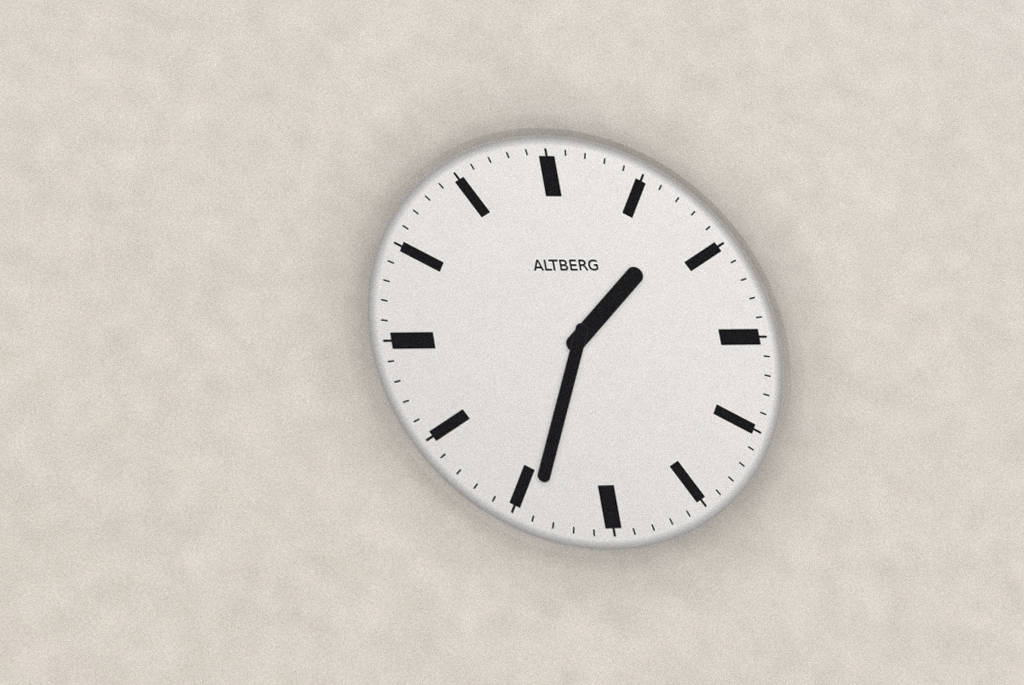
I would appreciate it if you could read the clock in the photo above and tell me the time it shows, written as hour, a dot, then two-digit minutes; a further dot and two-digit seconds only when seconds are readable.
1.34
